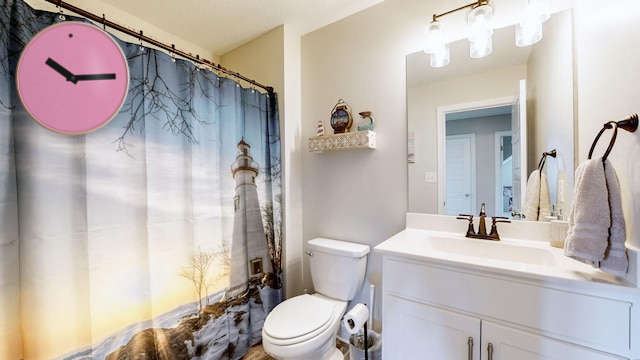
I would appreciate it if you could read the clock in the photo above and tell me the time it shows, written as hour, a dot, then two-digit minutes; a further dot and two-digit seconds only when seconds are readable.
10.15
